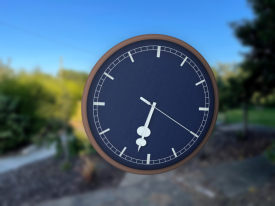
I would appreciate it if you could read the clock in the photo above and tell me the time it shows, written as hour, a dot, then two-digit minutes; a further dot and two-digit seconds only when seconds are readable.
6.32.20
